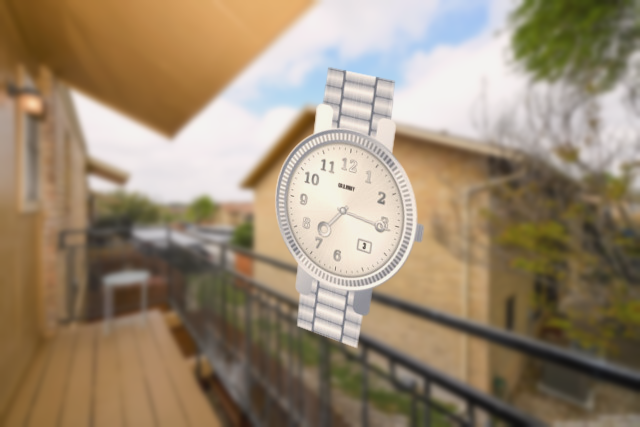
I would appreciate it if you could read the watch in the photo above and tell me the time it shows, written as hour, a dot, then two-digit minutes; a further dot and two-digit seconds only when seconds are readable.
7.16
